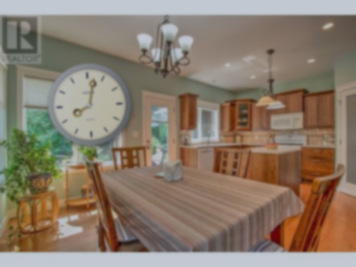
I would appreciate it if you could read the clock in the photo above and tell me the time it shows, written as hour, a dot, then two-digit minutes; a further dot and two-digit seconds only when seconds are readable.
8.02
